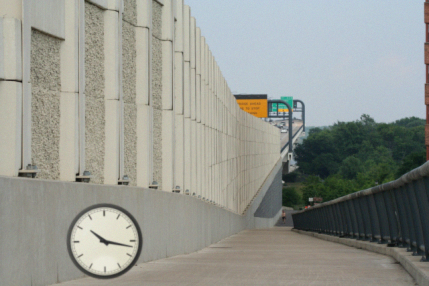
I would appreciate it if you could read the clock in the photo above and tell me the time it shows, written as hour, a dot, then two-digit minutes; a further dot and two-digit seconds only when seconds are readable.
10.17
